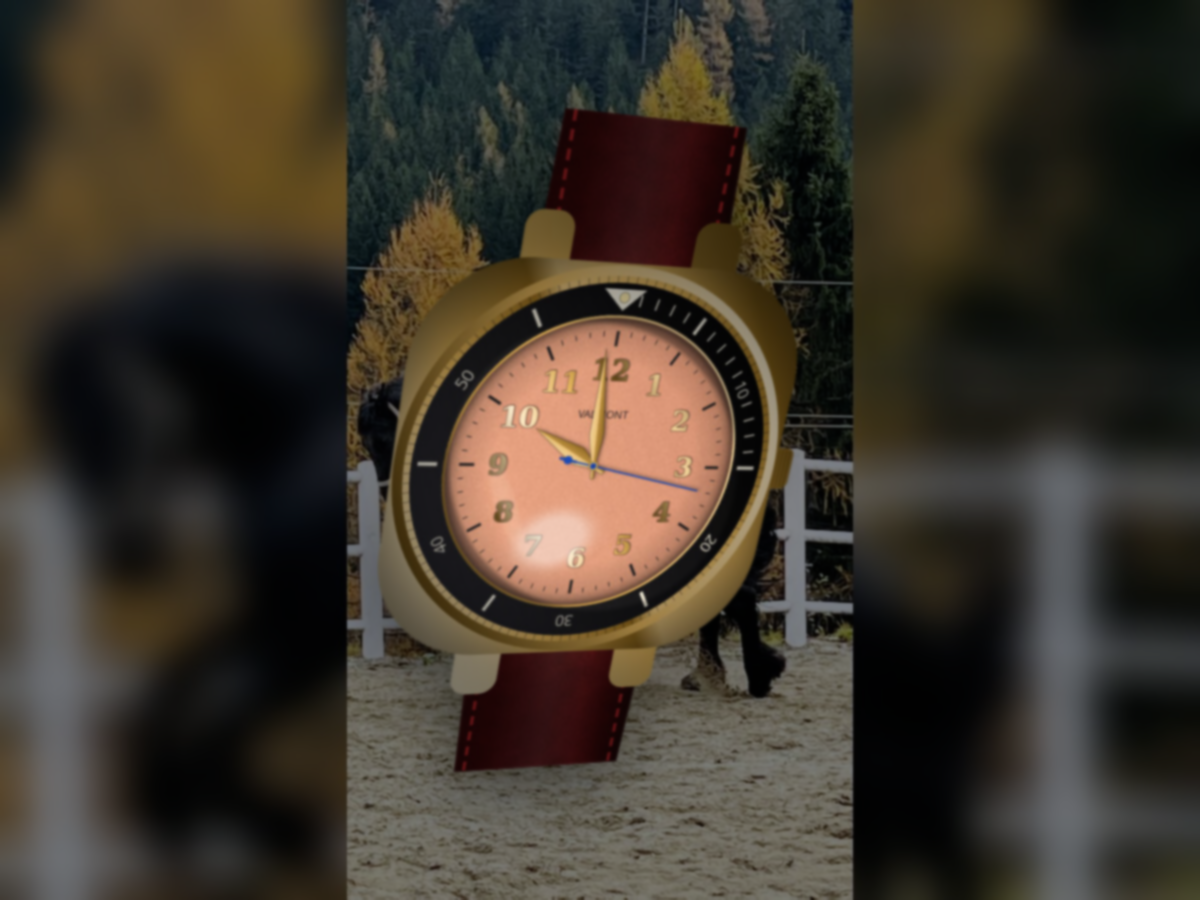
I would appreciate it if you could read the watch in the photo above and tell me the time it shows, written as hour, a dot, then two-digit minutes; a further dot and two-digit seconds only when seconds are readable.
9.59.17
